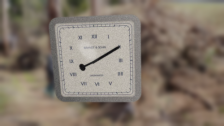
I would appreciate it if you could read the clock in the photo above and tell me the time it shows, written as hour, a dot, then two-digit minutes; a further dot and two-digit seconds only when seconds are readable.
8.10
